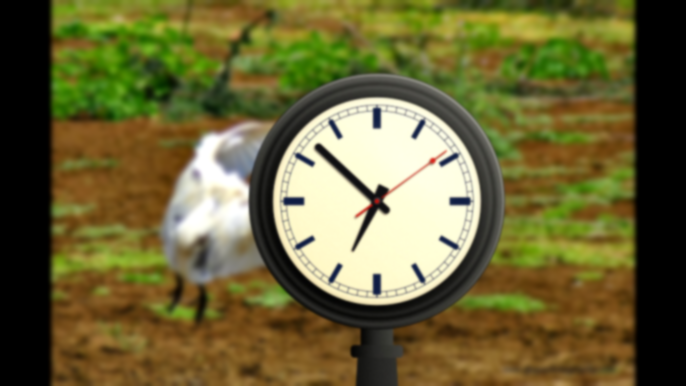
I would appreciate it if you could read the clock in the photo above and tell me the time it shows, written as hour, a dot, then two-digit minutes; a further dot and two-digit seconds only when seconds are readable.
6.52.09
